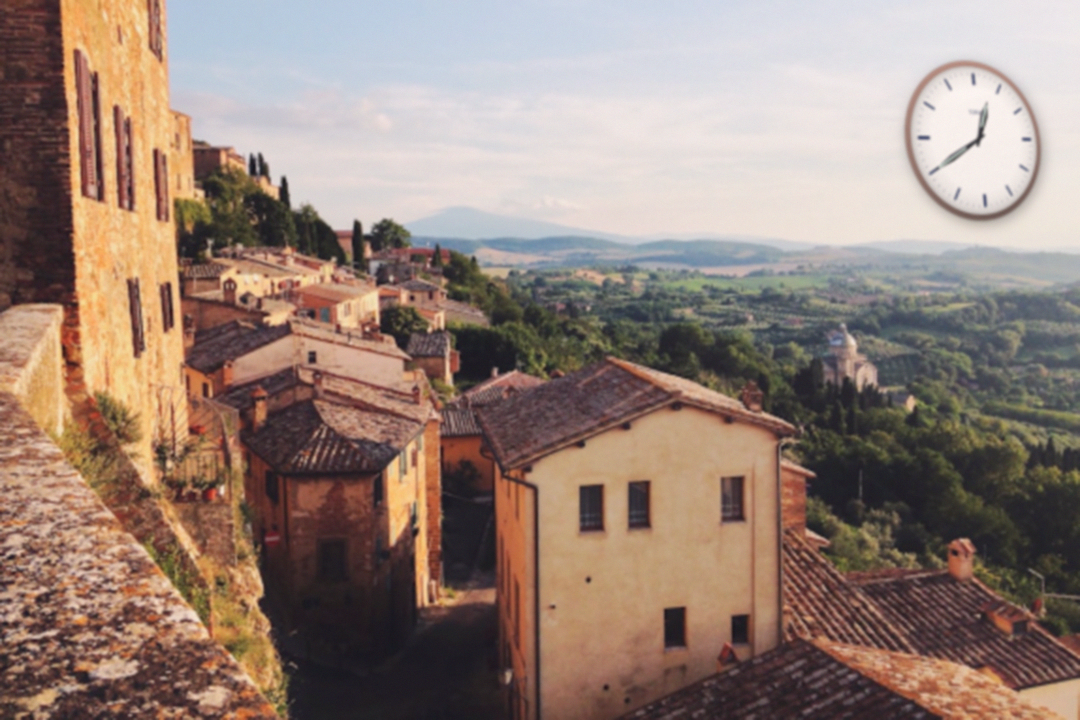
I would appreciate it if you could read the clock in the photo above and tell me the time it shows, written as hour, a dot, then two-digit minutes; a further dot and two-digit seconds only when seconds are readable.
12.40
